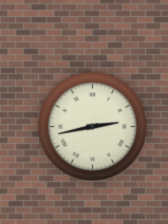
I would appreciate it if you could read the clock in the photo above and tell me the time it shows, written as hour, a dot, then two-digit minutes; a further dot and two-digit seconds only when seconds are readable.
2.43
